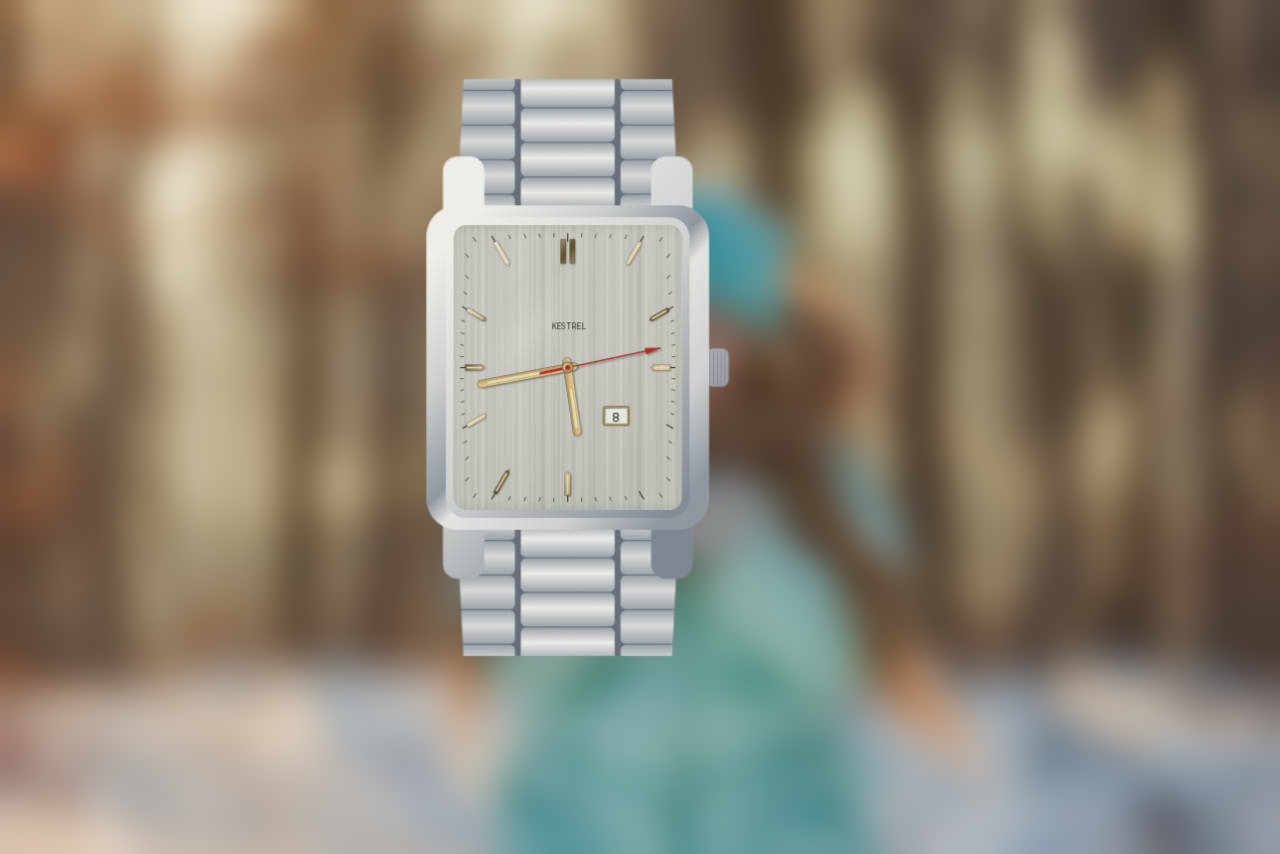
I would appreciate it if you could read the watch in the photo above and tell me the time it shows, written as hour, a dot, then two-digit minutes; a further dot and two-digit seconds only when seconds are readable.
5.43.13
